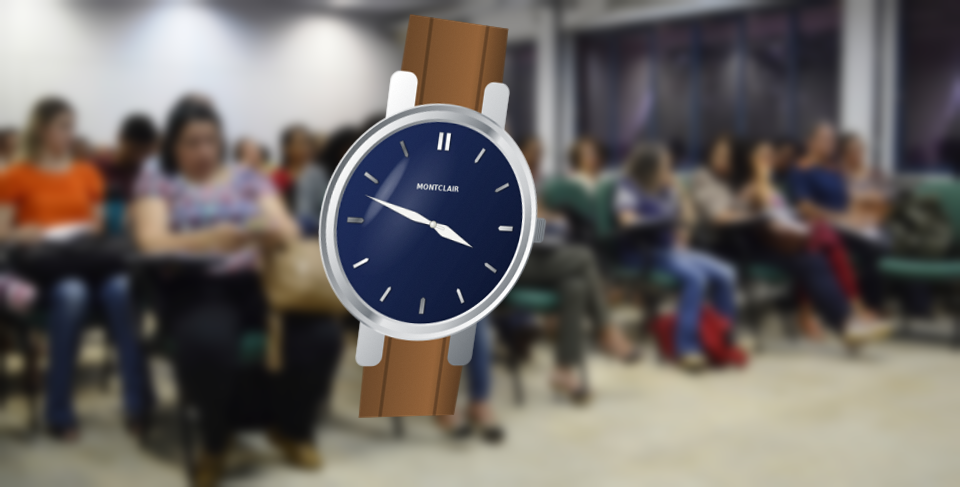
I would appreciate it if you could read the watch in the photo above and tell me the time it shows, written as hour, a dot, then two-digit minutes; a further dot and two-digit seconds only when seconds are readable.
3.48
